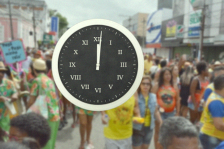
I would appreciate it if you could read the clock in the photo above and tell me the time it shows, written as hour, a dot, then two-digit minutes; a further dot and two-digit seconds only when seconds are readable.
12.01
